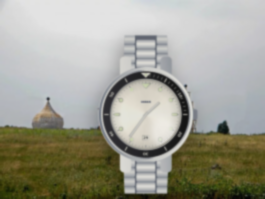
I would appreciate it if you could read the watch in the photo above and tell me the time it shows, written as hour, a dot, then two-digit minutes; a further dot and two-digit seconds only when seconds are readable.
1.36
